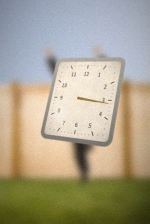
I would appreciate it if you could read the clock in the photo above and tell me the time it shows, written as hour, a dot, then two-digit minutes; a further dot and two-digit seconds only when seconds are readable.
3.16
